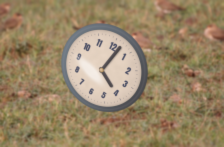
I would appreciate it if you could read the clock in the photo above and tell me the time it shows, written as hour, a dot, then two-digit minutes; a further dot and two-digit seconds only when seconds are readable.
4.02
